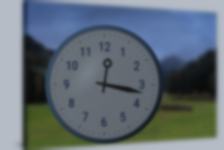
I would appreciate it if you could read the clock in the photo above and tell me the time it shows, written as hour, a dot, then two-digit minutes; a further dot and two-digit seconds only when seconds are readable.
12.17
